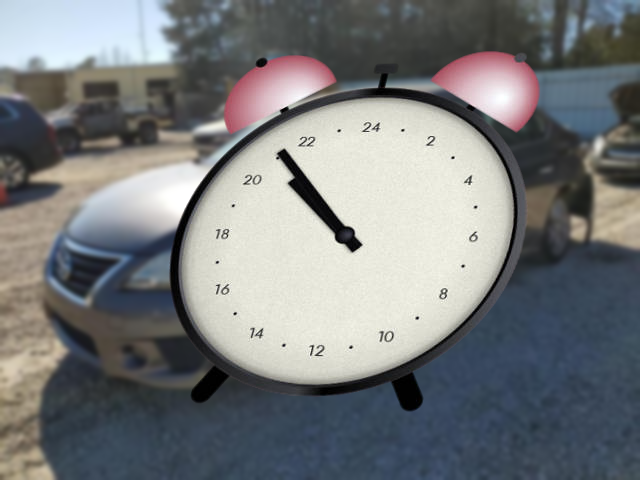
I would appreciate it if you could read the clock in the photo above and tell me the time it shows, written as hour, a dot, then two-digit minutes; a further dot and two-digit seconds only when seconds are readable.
20.53
